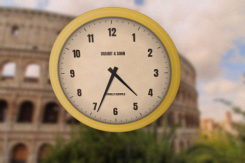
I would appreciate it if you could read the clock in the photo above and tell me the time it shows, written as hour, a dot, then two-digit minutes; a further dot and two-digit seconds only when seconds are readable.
4.34
